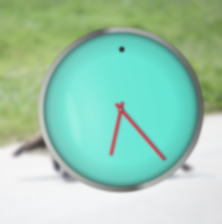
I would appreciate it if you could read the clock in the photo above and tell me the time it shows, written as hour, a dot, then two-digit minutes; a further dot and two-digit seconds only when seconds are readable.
6.23
